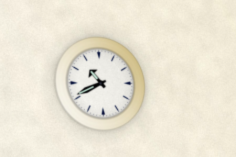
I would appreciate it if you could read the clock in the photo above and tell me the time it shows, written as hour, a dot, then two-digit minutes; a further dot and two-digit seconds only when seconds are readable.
10.41
